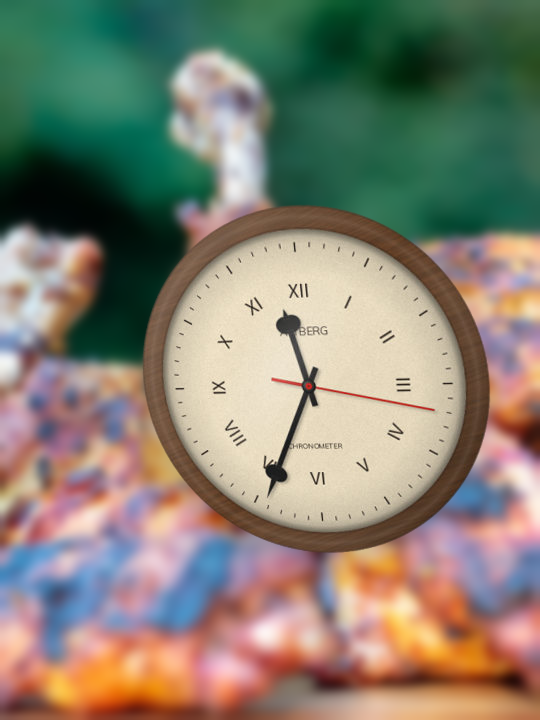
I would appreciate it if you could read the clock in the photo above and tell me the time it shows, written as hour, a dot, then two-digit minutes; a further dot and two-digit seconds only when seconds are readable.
11.34.17
